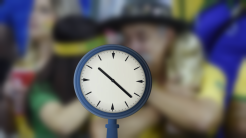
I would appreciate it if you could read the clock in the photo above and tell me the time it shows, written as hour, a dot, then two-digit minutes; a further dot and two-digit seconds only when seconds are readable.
10.22
